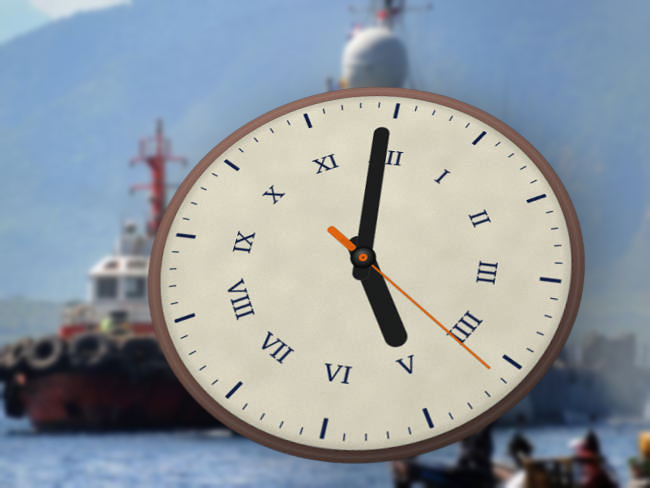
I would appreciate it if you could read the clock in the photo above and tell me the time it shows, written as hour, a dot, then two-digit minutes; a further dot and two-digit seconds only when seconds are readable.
4.59.21
